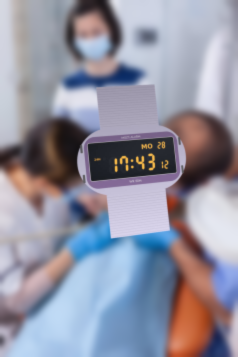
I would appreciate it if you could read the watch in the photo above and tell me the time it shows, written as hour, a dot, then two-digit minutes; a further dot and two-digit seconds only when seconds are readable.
17.43
